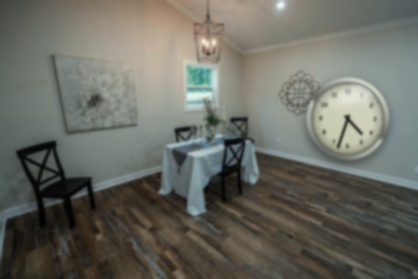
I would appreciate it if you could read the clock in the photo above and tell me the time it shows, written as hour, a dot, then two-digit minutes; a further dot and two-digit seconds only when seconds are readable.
4.33
